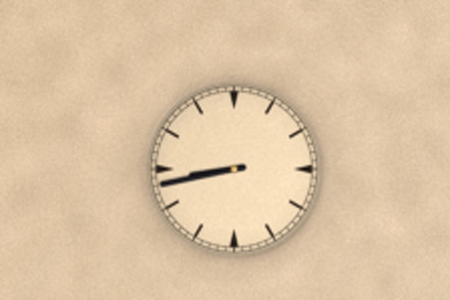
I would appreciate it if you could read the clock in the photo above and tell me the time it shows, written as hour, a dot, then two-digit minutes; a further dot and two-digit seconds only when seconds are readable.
8.43
